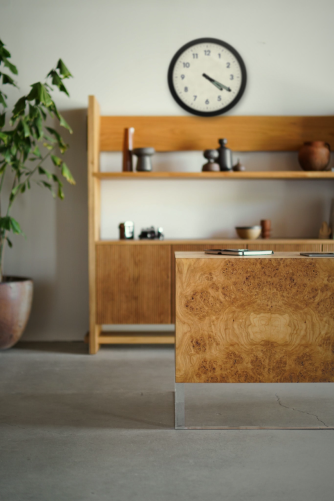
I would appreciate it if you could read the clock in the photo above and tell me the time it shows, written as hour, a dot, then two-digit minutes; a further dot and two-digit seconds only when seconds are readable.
4.20
